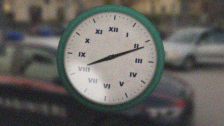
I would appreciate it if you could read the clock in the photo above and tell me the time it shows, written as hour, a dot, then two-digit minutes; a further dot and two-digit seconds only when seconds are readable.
8.11
